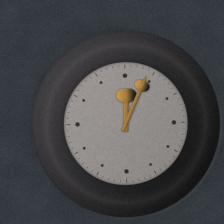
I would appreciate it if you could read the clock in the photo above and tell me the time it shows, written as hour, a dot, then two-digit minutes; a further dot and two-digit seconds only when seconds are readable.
12.04
